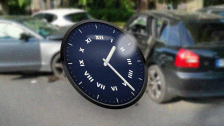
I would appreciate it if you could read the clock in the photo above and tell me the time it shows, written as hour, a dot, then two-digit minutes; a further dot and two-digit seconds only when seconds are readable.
1.24
